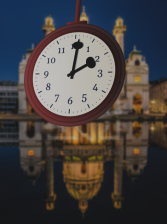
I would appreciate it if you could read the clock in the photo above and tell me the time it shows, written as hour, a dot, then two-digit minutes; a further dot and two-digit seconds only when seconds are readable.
2.01
